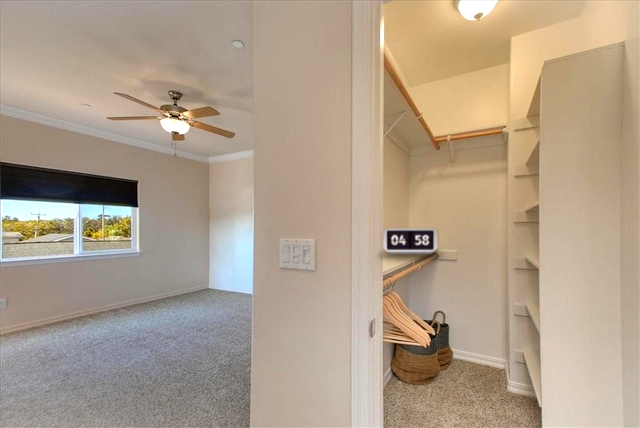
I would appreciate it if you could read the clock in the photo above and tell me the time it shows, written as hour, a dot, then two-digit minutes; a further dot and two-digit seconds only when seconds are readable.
4.58
